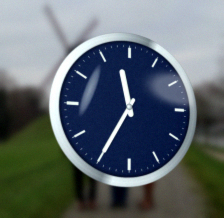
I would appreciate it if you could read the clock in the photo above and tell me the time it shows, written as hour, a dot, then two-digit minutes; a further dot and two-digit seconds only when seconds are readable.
11.35
